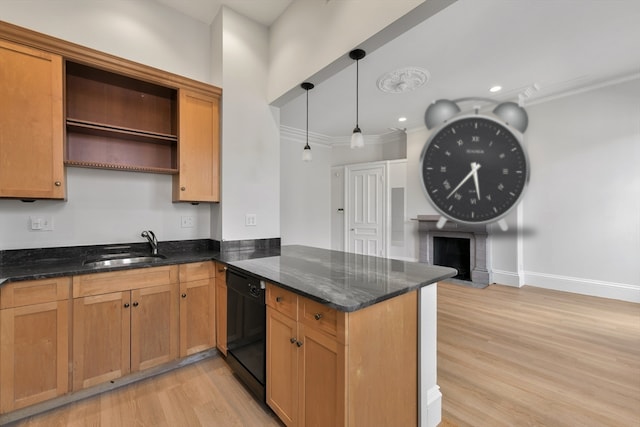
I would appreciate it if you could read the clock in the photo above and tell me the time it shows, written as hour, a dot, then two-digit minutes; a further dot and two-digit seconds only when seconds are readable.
5.37
